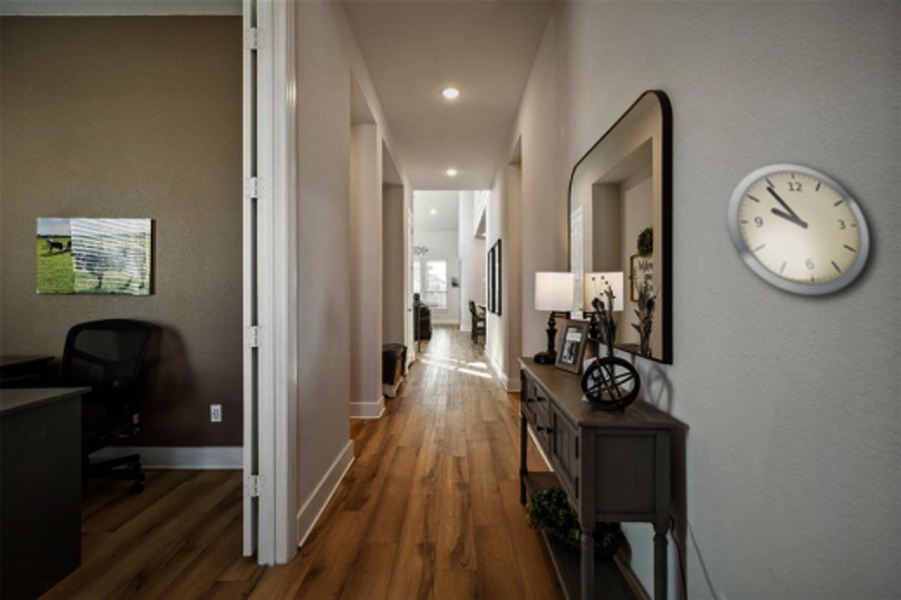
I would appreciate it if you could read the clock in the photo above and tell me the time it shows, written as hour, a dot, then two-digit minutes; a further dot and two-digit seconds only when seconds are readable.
9.54
